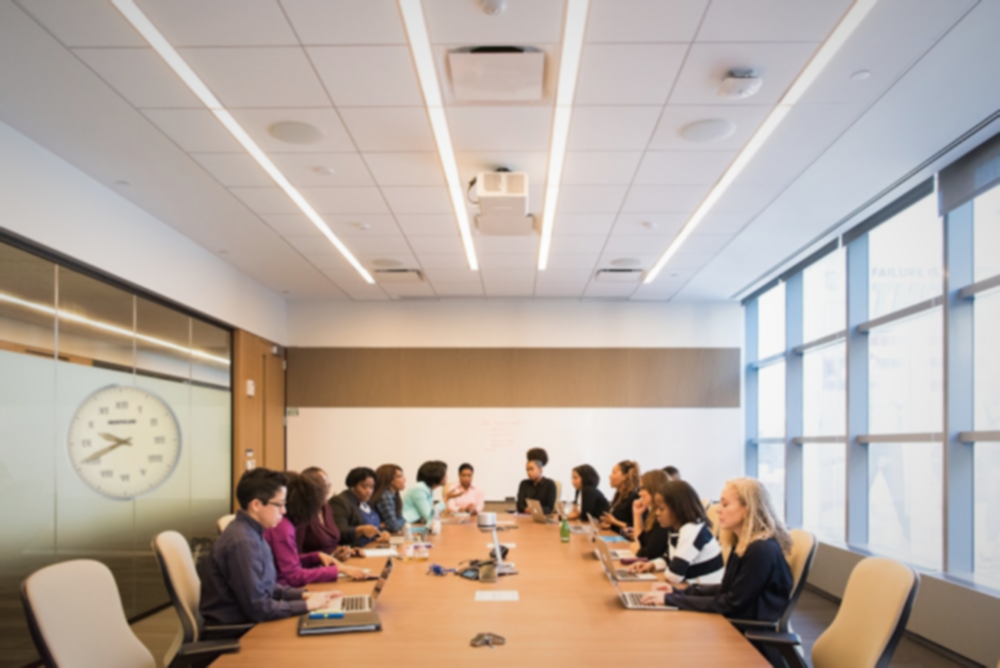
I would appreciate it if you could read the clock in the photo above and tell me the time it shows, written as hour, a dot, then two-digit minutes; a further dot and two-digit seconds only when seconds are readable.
9.41
